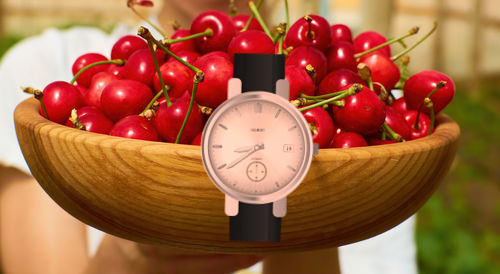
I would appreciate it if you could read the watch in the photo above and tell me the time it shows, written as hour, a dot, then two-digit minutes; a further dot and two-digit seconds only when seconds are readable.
8.39
